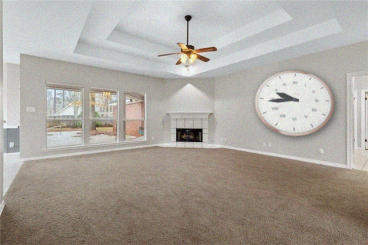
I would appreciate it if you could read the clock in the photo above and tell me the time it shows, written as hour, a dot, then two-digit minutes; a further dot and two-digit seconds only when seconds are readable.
9.44
